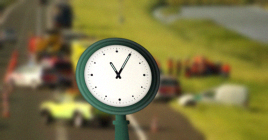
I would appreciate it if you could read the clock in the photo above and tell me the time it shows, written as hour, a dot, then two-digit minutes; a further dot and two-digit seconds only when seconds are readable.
11.05
